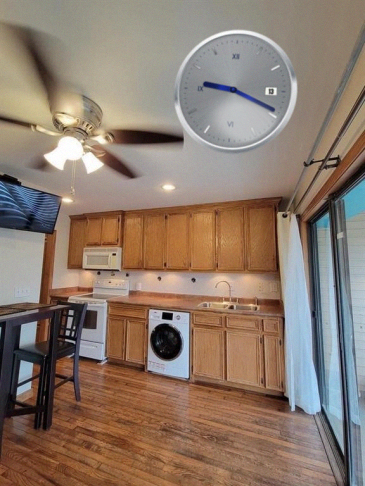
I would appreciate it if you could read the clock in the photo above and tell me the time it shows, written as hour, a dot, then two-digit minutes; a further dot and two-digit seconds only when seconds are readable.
9.19
